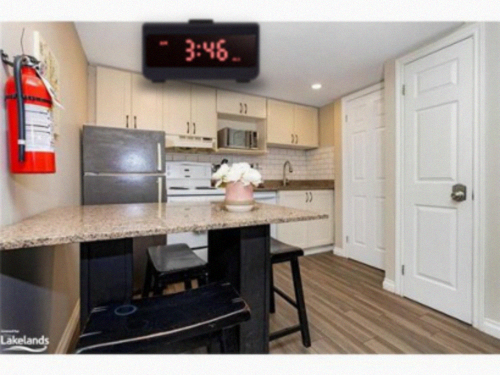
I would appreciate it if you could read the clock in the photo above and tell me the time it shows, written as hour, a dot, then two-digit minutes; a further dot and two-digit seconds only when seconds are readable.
3.46
